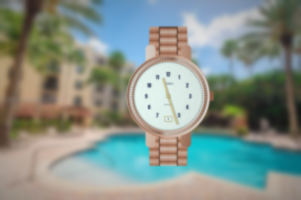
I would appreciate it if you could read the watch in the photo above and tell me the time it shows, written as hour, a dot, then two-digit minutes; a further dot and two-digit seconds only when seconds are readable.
11.27
